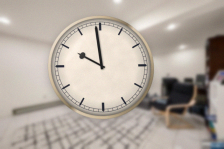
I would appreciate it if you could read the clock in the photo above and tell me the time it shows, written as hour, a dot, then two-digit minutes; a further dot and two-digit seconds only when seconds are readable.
9.59
